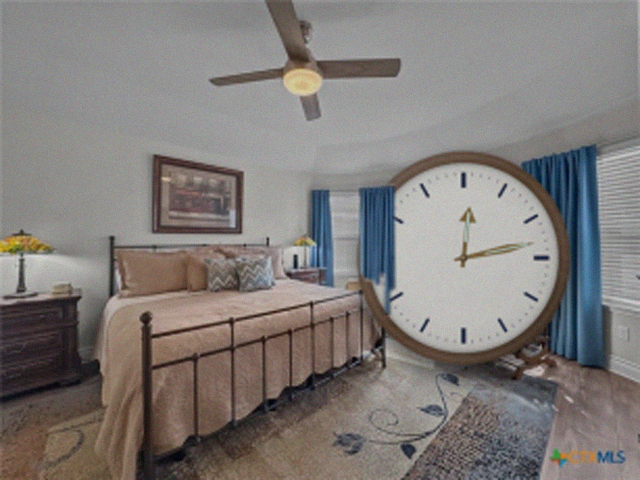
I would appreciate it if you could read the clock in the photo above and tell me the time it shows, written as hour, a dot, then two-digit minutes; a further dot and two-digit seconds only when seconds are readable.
12.13
